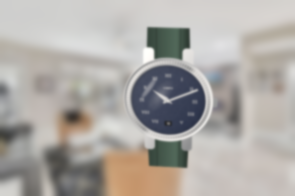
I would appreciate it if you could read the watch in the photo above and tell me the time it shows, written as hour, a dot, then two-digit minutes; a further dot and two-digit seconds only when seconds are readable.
10.11
